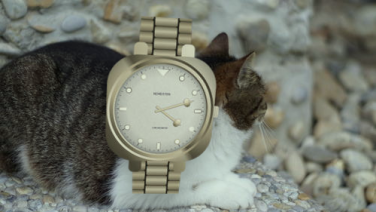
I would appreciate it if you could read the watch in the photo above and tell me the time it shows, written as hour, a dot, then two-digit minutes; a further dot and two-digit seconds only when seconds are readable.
4.12
